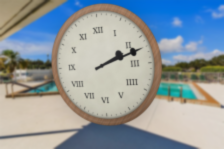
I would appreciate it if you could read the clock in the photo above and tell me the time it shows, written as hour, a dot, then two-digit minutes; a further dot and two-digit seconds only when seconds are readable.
2.12
